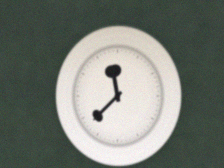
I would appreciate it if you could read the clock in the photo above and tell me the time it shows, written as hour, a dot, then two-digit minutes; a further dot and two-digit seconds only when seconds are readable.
11.38
